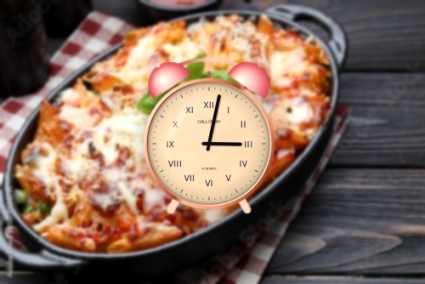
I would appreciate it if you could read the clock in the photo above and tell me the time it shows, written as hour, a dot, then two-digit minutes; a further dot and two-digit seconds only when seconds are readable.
3.02
